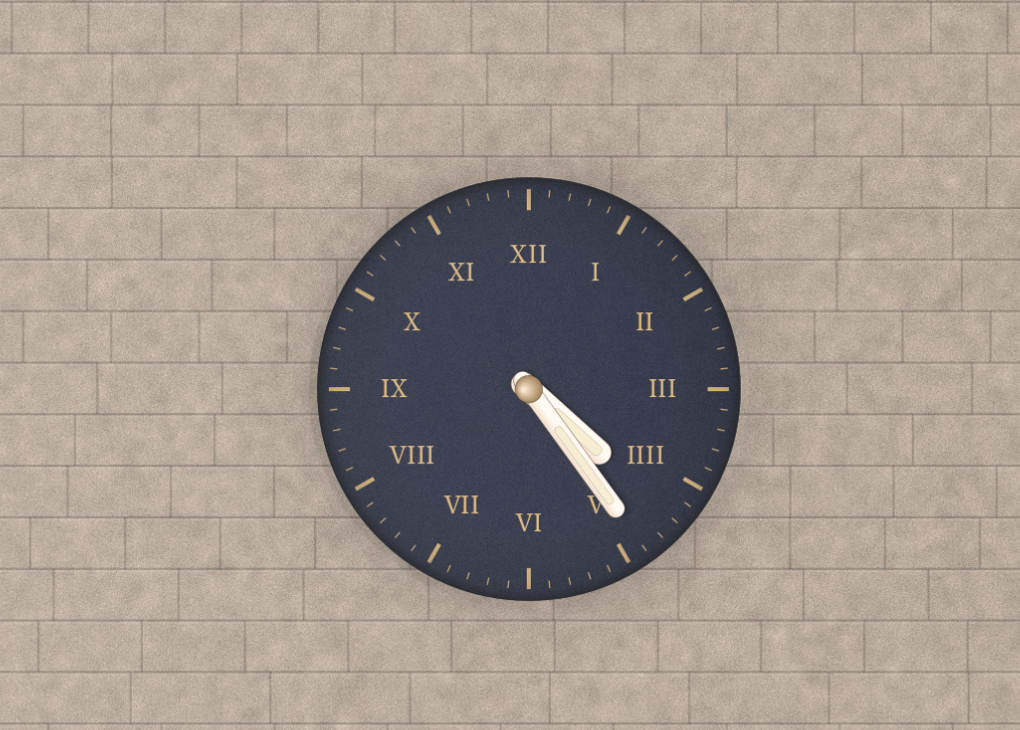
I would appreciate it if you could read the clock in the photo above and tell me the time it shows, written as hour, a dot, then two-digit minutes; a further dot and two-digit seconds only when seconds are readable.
4.24
